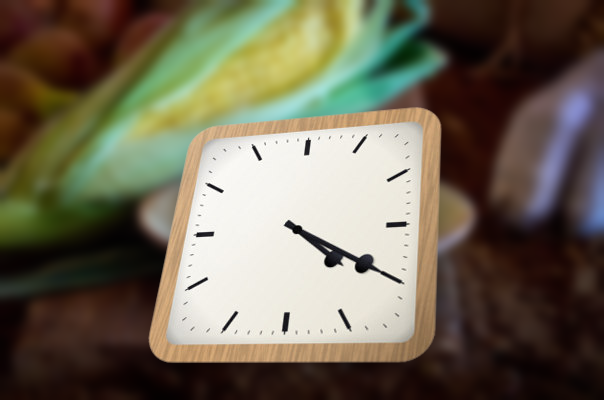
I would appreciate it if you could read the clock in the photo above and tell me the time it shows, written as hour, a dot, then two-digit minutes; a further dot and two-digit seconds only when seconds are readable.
4.20
